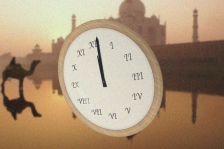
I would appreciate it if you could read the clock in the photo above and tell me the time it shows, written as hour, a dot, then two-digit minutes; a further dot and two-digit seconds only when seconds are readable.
12.01
